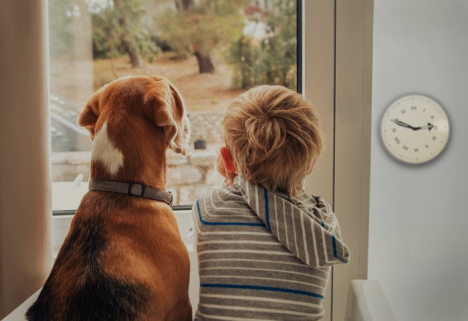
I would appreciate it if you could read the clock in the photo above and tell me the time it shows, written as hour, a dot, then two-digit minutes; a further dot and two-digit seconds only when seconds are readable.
2.49
